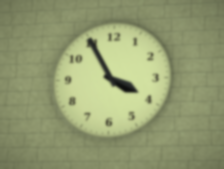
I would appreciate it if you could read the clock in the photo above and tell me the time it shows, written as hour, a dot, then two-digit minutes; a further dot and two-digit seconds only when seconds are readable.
3.55
